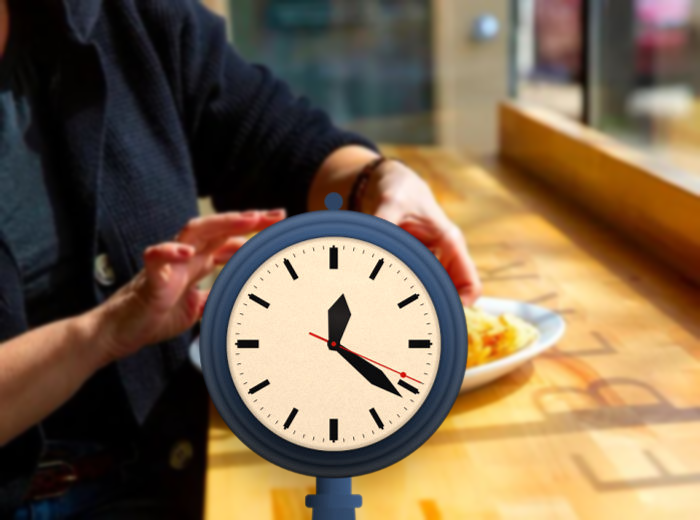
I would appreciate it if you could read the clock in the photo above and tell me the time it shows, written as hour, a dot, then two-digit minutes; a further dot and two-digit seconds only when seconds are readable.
12.21.19
